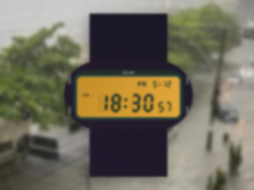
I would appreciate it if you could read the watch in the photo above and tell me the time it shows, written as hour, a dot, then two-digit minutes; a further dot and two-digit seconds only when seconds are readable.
18.30
